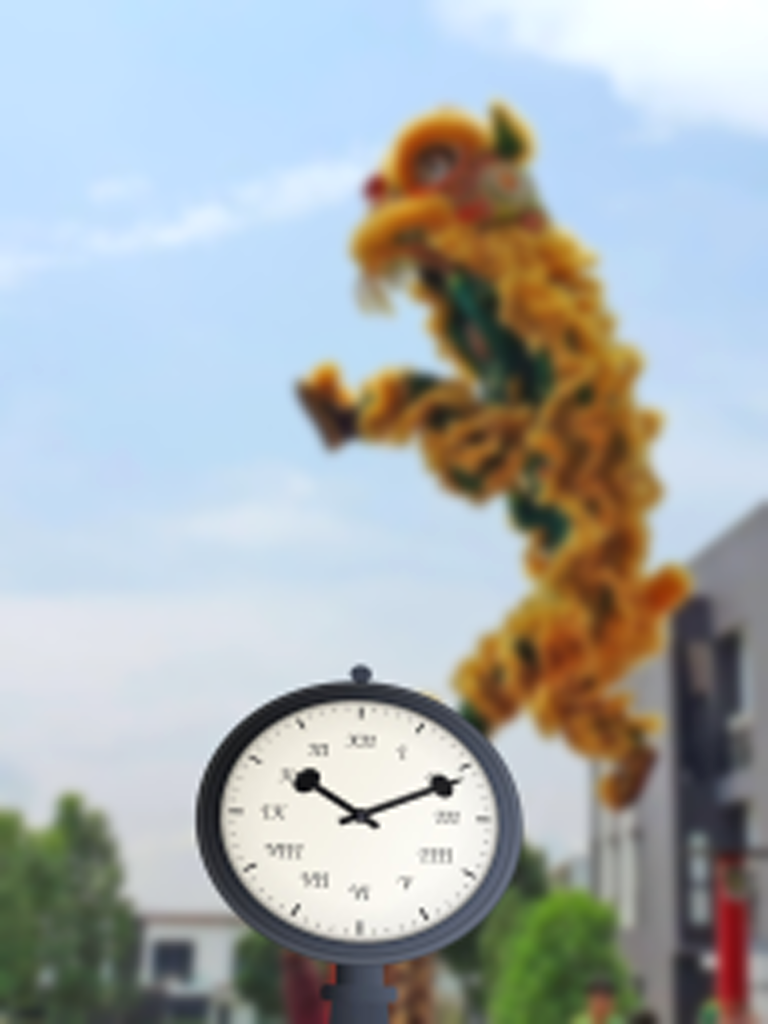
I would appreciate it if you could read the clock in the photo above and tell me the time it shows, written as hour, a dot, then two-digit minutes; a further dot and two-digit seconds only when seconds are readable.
10.11
